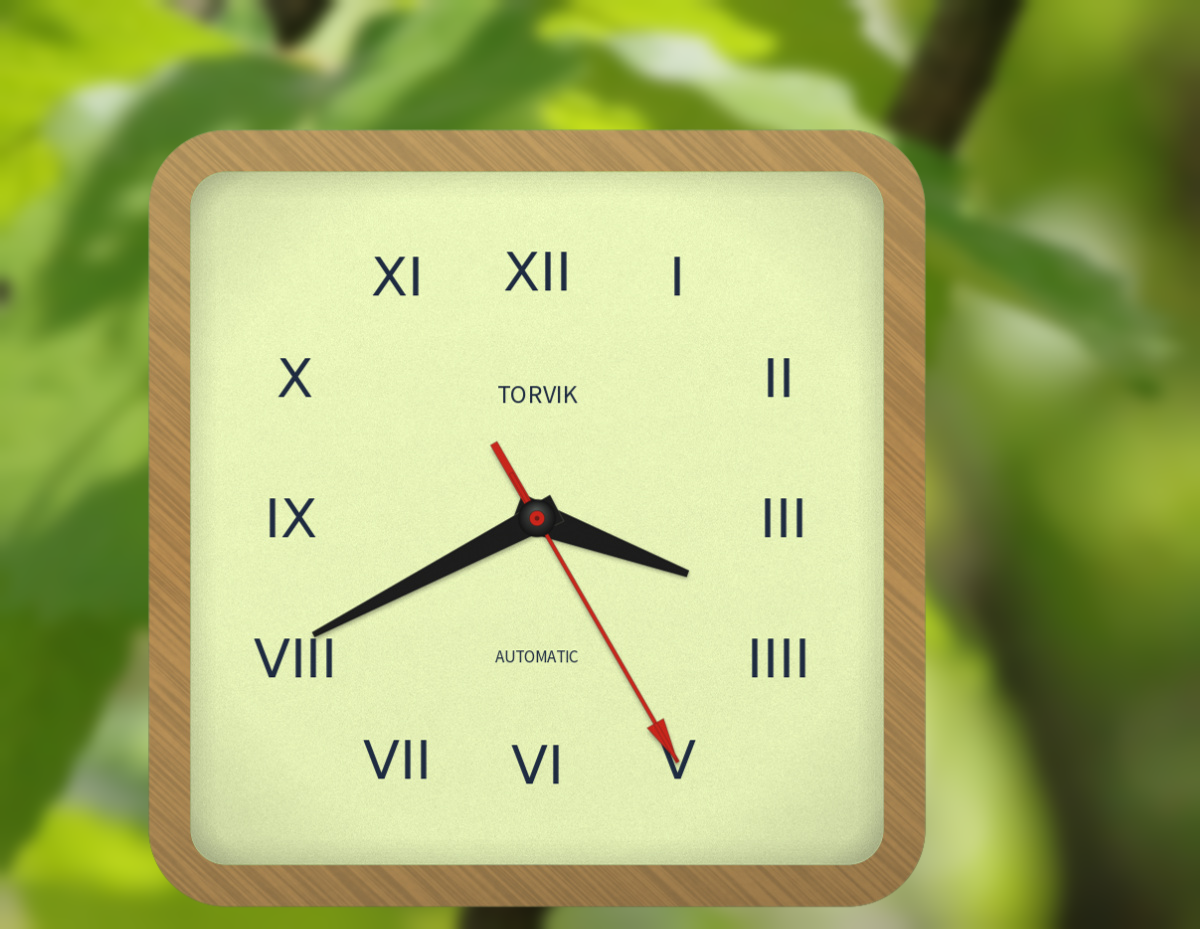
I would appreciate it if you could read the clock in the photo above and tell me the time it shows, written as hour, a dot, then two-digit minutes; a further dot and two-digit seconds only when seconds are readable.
3.40.25
